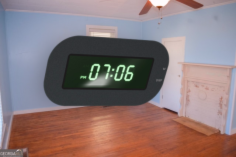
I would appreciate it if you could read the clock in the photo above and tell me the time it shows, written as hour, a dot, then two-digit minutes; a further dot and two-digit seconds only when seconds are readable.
7.06
